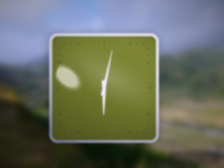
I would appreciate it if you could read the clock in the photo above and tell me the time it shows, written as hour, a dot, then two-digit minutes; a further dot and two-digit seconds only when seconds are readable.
6.02
